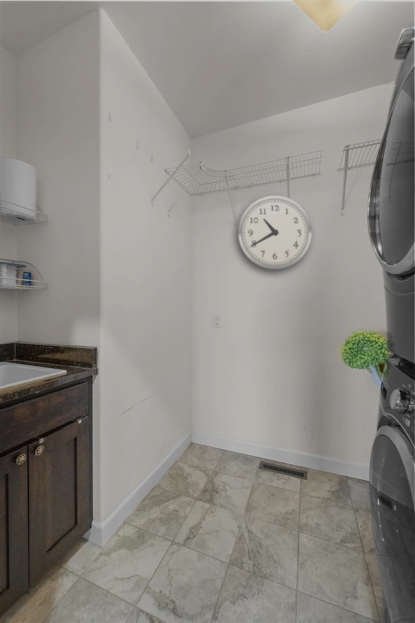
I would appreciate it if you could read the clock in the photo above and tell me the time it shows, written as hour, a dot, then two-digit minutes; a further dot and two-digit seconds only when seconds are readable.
10.40
